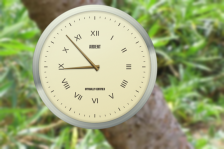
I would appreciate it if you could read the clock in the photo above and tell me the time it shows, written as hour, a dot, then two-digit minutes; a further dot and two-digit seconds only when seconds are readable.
8.53
